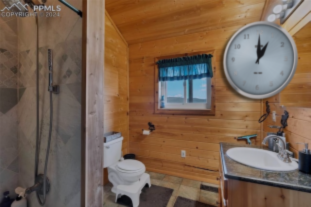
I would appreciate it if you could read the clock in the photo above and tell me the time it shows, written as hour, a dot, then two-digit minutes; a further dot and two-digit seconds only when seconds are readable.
1.00
